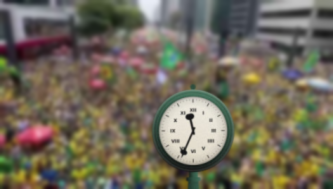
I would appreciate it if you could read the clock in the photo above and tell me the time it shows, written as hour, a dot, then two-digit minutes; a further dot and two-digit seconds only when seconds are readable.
11.34
